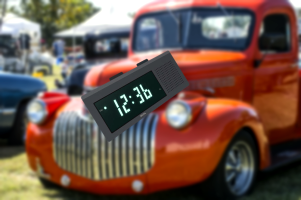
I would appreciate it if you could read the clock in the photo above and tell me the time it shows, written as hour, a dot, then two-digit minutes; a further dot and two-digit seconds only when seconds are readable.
12.36
